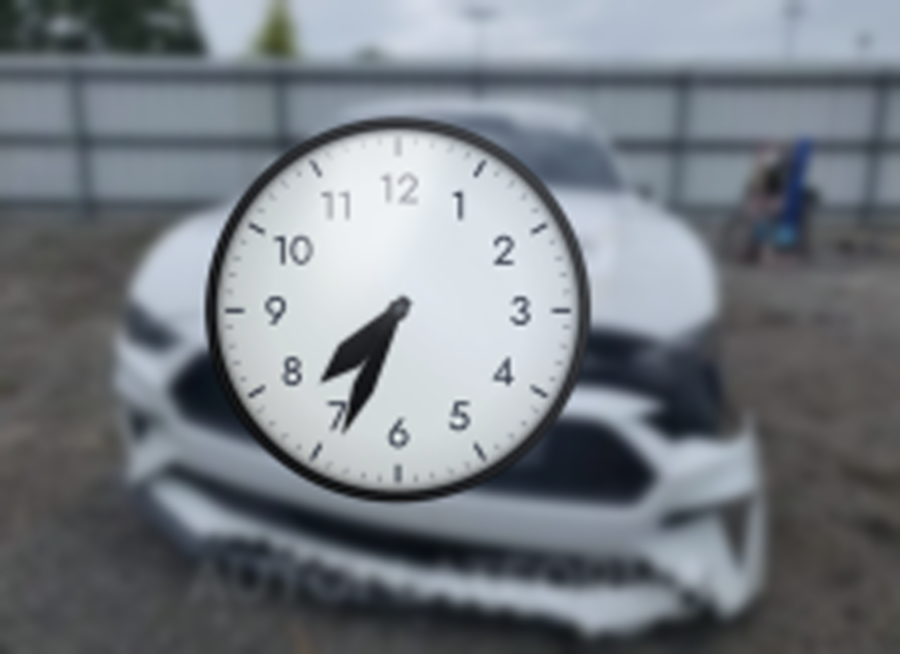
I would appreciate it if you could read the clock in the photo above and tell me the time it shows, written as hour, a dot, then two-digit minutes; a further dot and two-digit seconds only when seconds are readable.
7.34
